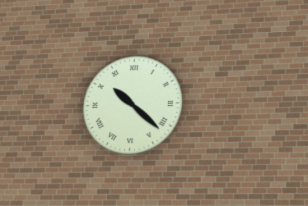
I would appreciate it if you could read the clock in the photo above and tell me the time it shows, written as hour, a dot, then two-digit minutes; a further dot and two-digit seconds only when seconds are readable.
10.22
